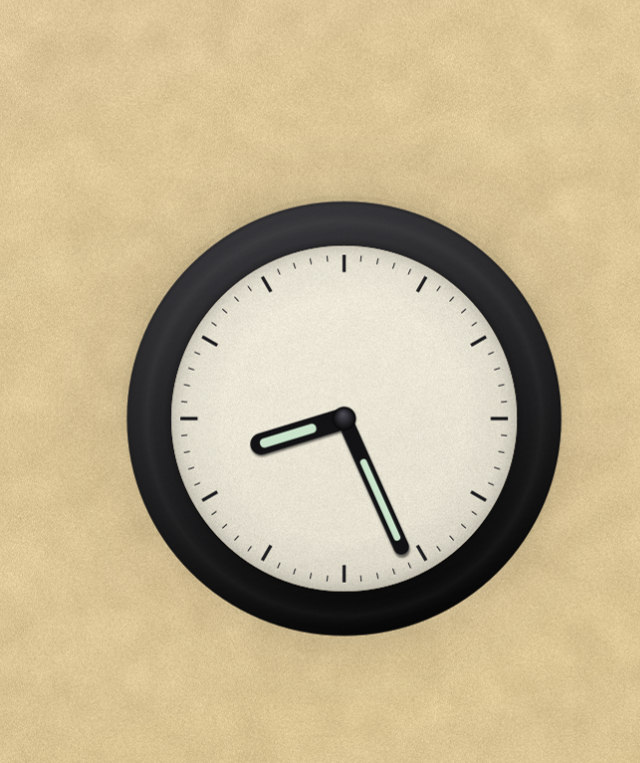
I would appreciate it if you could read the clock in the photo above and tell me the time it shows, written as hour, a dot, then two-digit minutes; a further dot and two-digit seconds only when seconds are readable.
8.26
